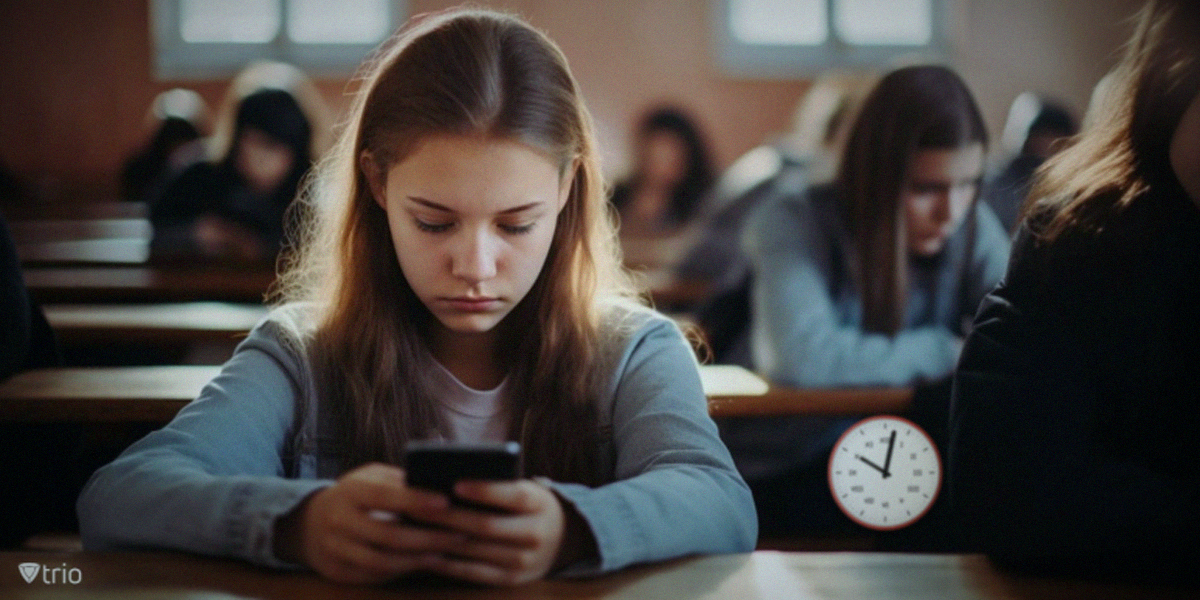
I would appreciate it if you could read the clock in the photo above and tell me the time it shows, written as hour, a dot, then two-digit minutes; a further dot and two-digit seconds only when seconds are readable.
10.02
